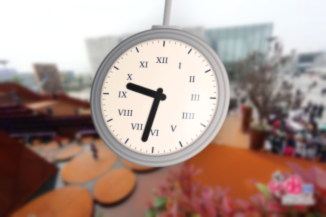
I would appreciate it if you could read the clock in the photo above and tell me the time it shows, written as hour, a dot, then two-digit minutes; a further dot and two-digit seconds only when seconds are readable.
9.32
